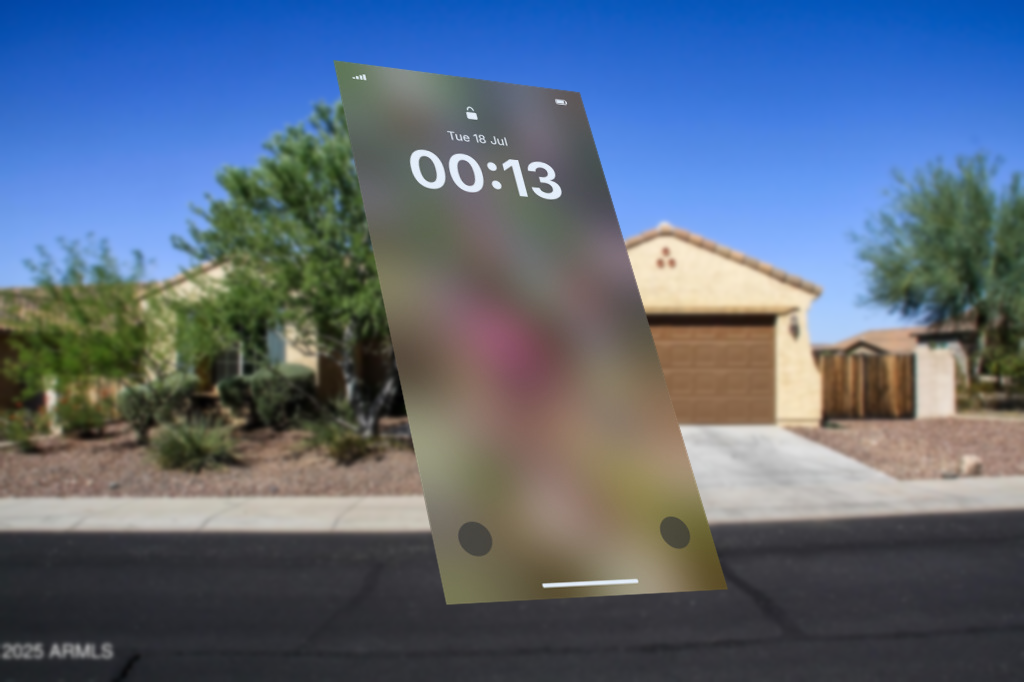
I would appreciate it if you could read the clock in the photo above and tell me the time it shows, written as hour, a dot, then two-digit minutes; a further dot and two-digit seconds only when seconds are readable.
0.13
